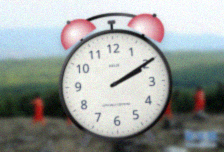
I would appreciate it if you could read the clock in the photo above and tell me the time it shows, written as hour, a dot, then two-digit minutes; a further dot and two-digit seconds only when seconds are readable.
2.10
